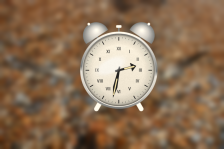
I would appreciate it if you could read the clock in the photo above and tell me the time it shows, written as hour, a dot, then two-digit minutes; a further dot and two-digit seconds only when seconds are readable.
2.32
